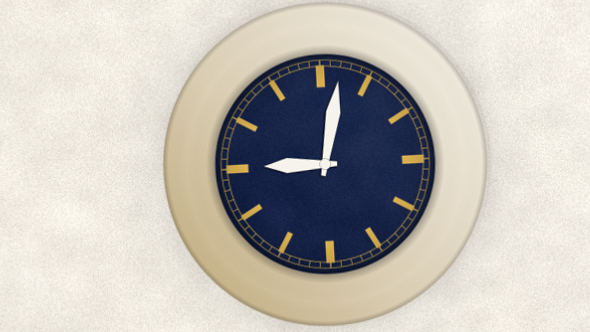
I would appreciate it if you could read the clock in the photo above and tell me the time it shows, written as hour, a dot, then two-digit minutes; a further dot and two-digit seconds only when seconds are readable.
9.02
